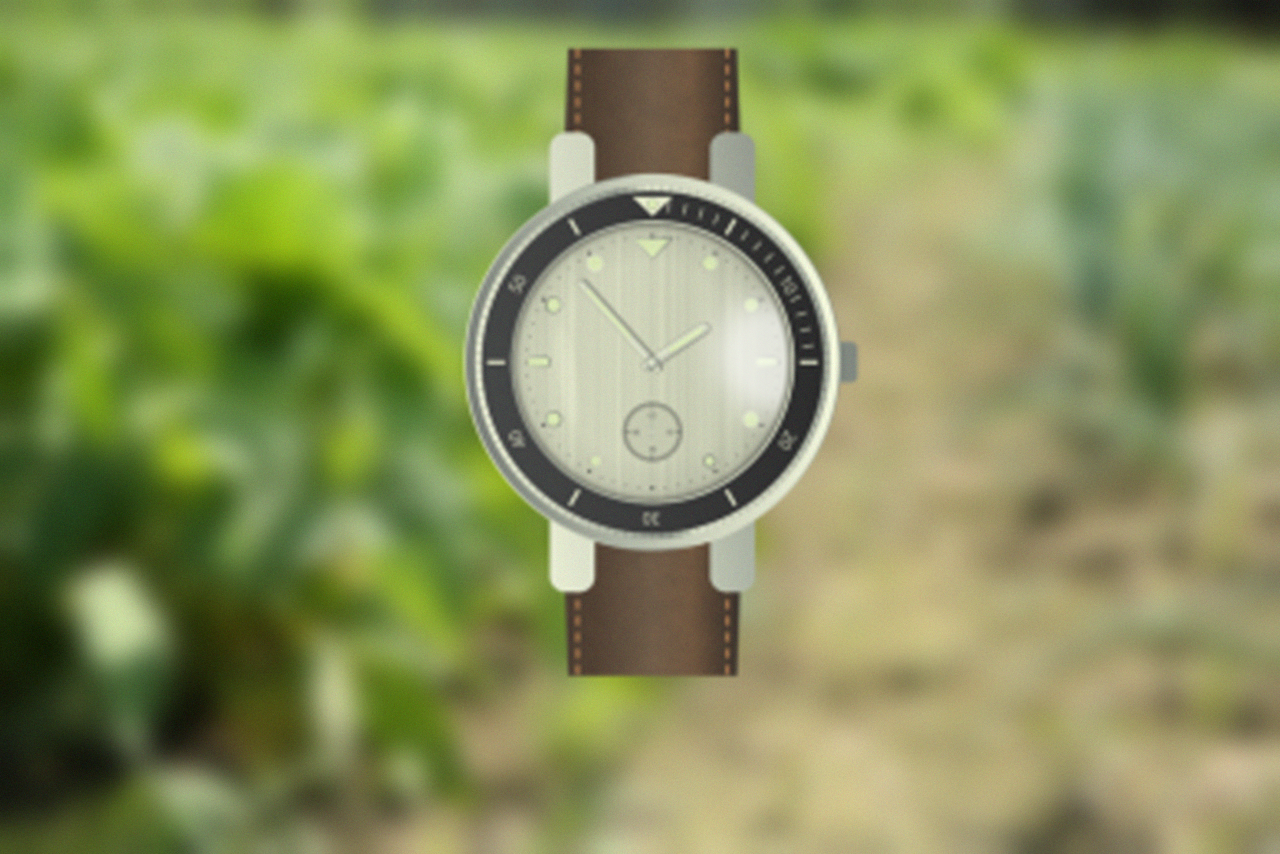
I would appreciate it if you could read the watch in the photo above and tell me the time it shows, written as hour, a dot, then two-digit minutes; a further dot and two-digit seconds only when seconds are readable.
1.53
